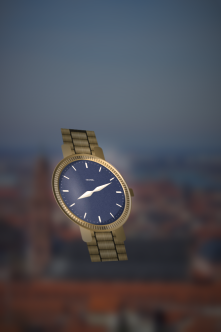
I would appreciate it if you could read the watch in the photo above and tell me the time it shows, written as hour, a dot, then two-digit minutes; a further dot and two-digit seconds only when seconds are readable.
8.11
